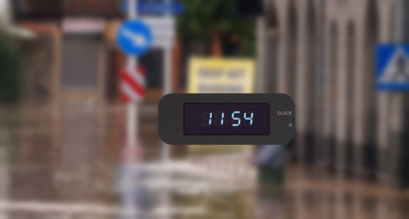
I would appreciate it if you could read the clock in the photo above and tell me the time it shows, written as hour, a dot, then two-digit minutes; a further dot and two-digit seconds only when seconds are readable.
11.54
